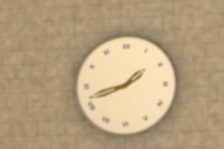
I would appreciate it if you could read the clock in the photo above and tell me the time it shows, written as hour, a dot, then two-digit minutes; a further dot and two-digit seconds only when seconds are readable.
1.42
